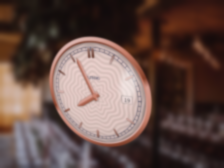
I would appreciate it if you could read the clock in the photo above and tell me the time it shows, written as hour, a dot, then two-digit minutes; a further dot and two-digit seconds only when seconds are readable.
7.56
